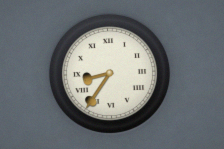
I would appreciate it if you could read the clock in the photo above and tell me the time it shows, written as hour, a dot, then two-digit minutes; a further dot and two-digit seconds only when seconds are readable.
8.36
